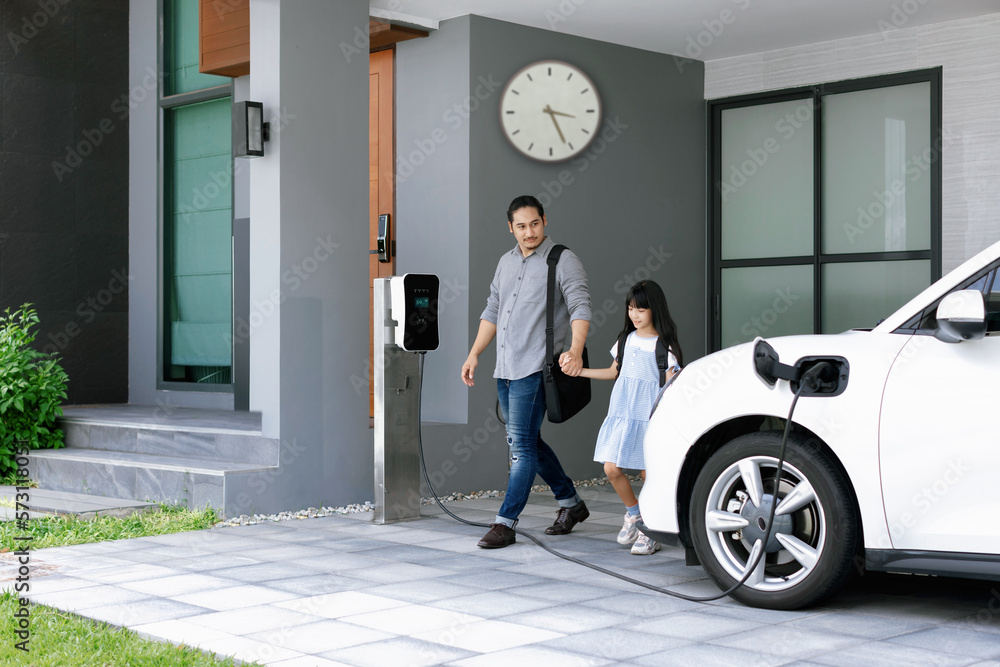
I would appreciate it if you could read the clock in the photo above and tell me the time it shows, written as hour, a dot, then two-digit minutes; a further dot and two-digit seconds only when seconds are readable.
3.26
